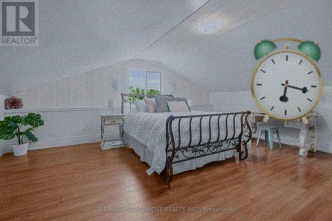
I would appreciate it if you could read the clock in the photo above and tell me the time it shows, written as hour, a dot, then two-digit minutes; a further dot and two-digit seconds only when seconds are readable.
6.17
